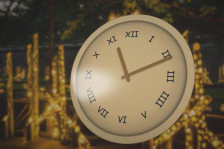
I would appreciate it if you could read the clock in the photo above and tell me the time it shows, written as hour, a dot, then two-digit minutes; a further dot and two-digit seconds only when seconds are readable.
11.11
